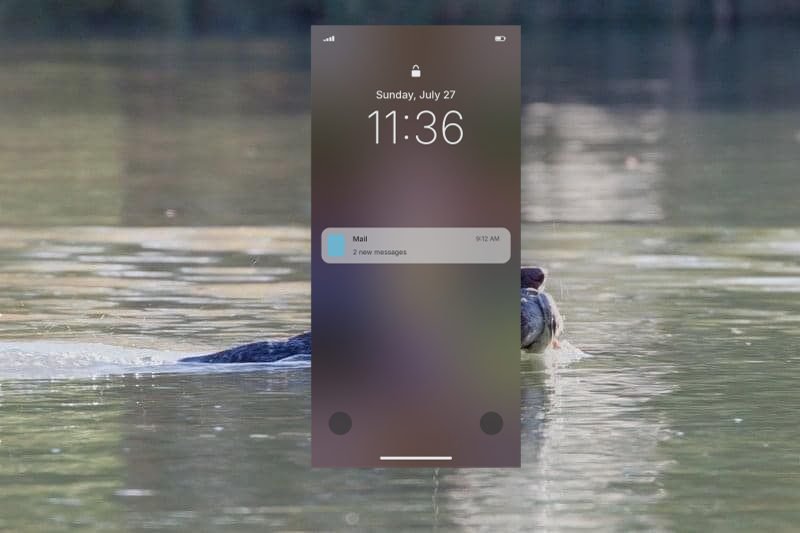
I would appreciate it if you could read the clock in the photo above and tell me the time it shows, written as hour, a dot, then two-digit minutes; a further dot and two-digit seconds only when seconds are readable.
11.36
